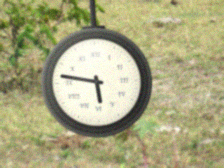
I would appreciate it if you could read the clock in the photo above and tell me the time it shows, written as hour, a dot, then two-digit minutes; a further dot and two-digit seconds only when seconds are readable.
5.47
